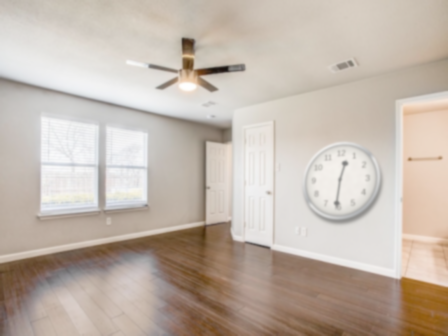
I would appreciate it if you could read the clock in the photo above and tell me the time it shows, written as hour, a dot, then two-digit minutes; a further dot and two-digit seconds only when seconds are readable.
12.31
